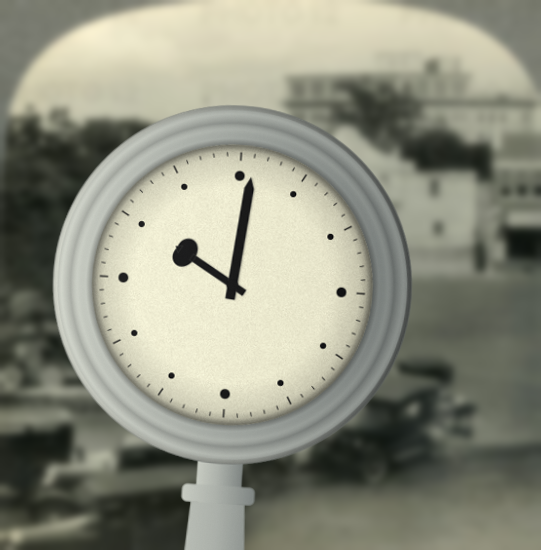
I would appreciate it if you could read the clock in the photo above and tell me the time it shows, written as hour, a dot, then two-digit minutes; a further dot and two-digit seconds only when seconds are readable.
10.01
